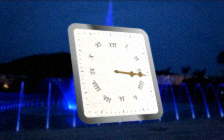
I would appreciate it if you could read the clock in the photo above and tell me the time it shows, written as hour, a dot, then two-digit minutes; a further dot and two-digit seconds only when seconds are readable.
3.16
